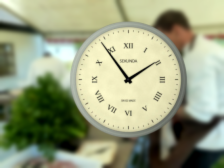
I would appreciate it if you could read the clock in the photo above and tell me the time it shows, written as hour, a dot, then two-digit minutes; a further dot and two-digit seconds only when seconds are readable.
1.54
